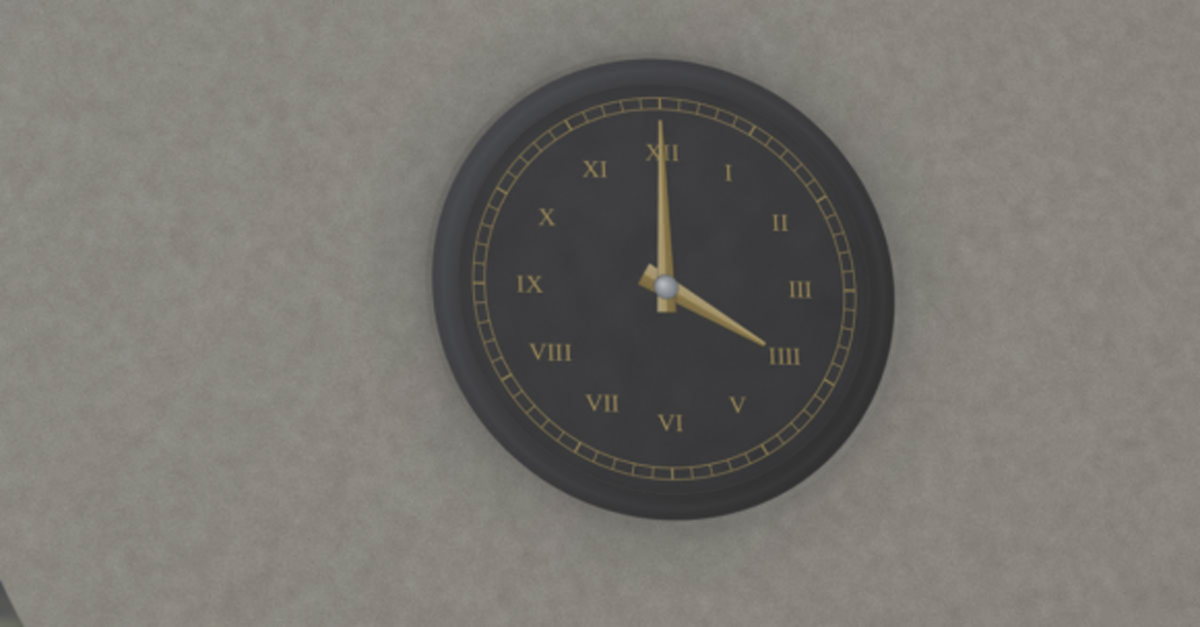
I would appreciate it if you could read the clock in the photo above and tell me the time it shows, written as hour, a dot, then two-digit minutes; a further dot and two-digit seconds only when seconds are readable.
4.00
